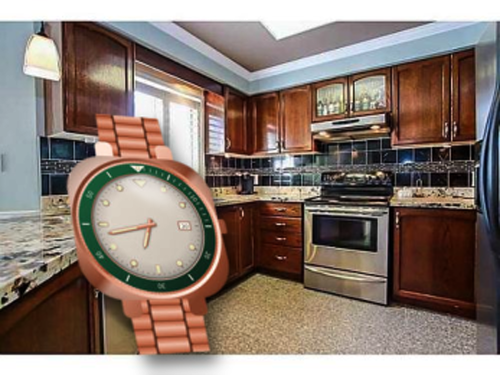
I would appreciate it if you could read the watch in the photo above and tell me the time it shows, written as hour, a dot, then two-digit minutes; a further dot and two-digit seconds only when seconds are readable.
6.43
